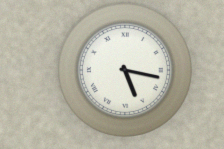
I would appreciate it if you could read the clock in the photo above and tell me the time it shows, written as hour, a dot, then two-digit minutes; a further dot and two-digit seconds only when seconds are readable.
5.17
